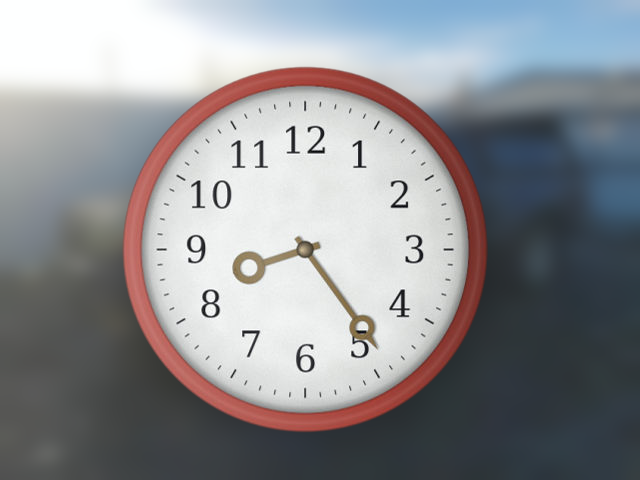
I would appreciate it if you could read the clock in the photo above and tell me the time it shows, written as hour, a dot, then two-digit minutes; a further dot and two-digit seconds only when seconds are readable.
8.24
